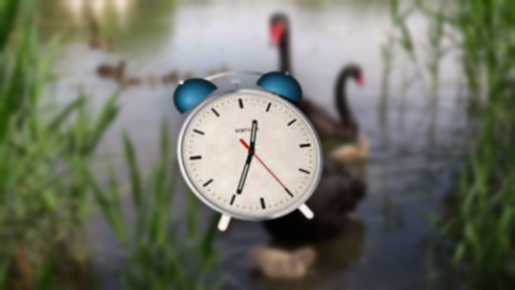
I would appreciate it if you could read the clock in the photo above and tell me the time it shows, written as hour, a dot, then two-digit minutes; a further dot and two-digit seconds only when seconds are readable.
12.34.25
